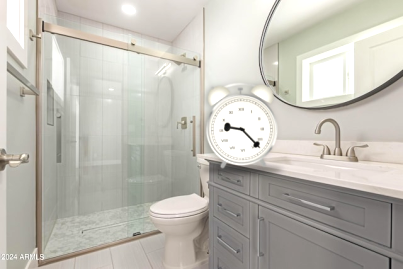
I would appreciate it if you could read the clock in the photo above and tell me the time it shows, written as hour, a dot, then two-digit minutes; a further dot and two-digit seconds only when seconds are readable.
9.23
